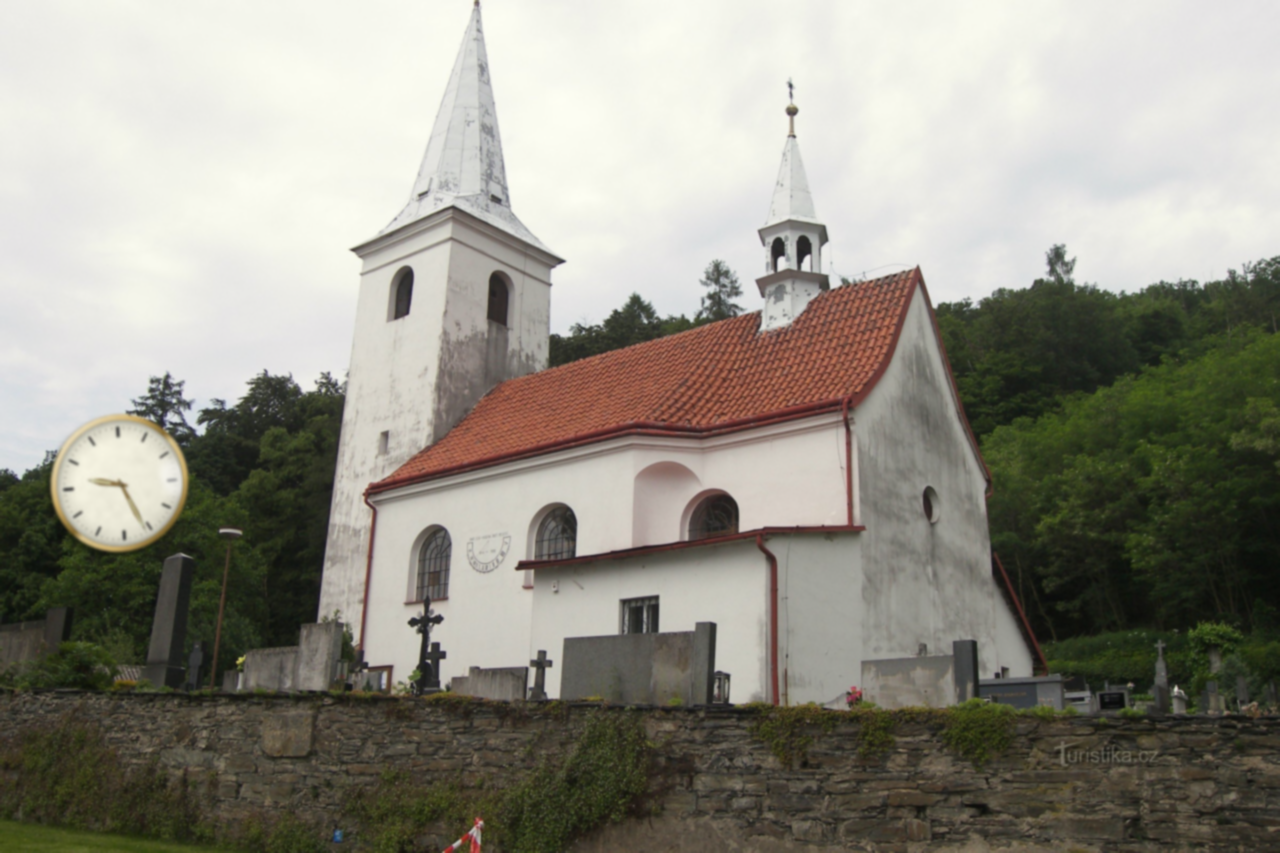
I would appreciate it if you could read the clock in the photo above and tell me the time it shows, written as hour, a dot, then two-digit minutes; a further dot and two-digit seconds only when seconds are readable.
9.26
